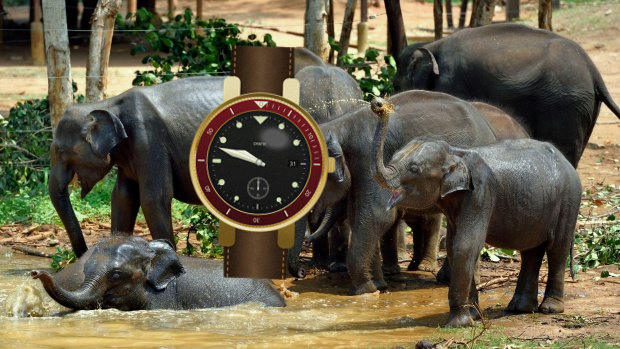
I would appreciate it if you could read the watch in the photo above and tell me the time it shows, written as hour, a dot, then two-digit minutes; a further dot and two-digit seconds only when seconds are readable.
9.48
